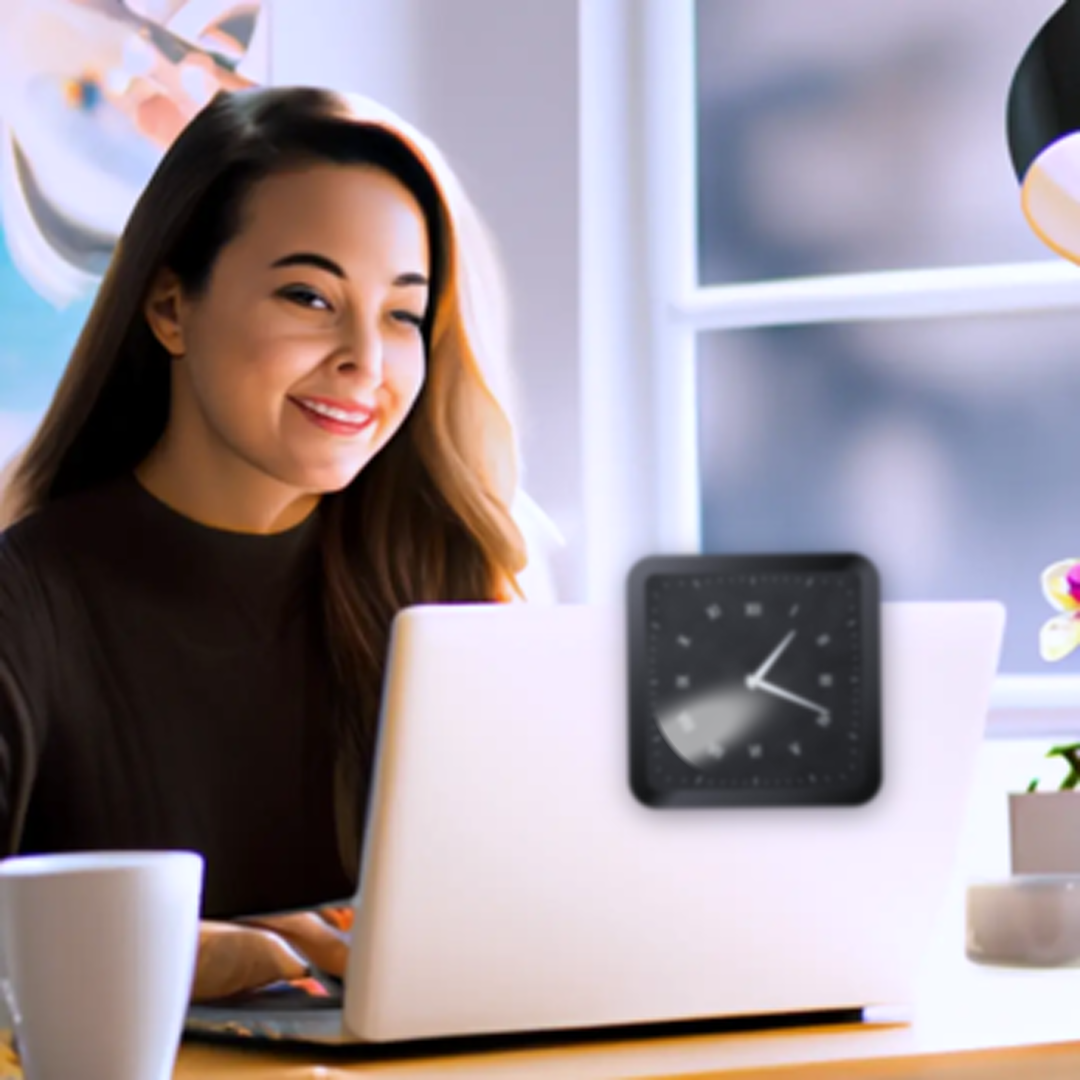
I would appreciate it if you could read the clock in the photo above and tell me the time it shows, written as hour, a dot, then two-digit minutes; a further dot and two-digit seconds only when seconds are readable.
1.19
